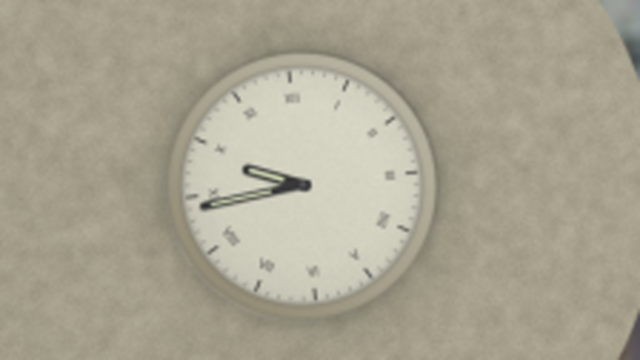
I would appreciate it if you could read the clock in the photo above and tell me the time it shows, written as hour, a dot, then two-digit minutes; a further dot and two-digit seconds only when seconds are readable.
9.44
